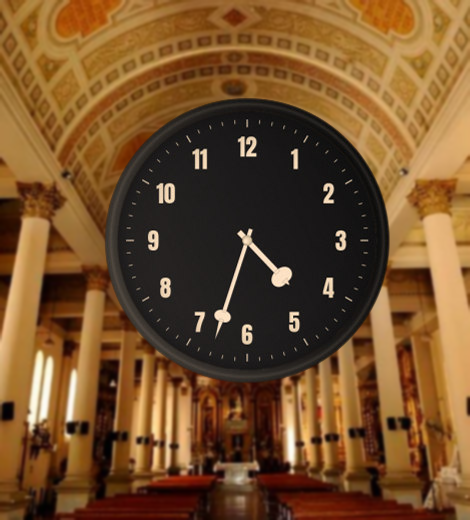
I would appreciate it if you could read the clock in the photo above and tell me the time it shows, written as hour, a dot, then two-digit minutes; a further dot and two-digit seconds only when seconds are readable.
4.33
